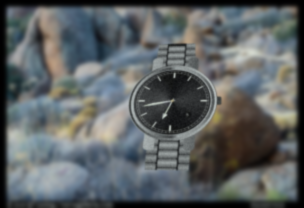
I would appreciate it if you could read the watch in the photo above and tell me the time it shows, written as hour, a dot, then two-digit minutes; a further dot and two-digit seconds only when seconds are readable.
6.43
